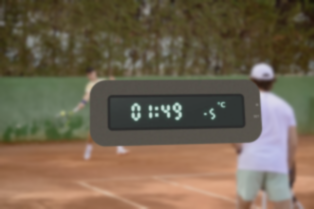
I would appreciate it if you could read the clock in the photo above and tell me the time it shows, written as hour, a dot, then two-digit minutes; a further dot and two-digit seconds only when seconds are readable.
1.49
